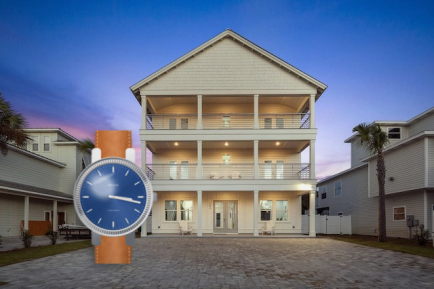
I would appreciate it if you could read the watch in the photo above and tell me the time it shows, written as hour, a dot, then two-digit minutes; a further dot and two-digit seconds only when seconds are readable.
3.17
